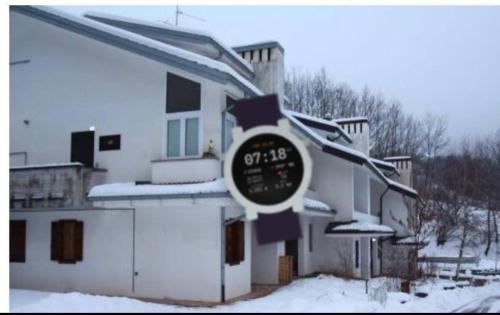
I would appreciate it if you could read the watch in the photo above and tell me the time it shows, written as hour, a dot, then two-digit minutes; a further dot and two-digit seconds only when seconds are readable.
7.18
